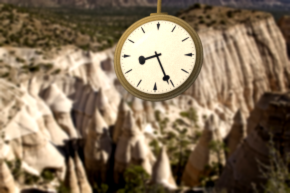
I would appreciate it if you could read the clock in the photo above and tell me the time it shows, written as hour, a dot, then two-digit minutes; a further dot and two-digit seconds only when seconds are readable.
8.26
